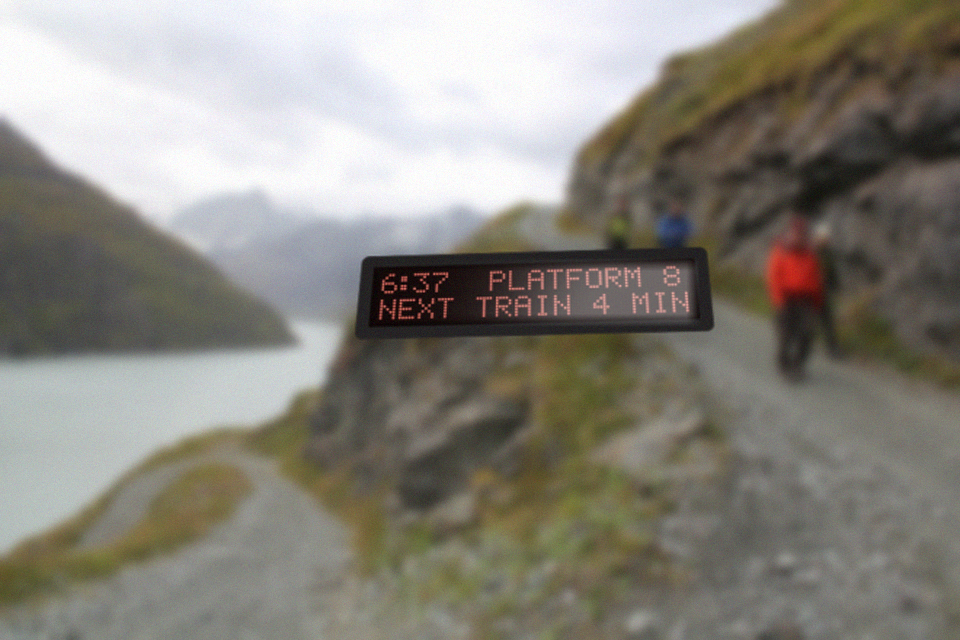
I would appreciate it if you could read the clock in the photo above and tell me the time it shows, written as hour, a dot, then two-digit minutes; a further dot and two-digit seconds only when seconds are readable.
6.37
